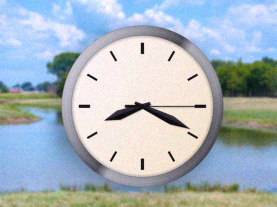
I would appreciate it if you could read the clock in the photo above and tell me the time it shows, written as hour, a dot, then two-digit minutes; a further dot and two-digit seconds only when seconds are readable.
8.19.15
